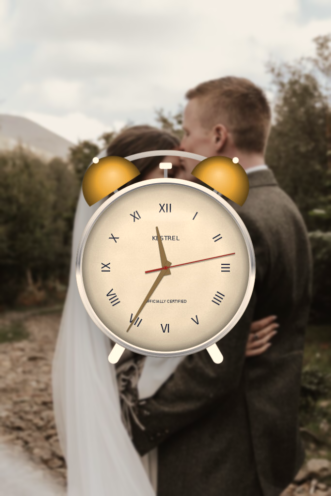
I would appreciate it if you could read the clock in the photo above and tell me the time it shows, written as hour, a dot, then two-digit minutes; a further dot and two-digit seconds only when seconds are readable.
11.35.13
